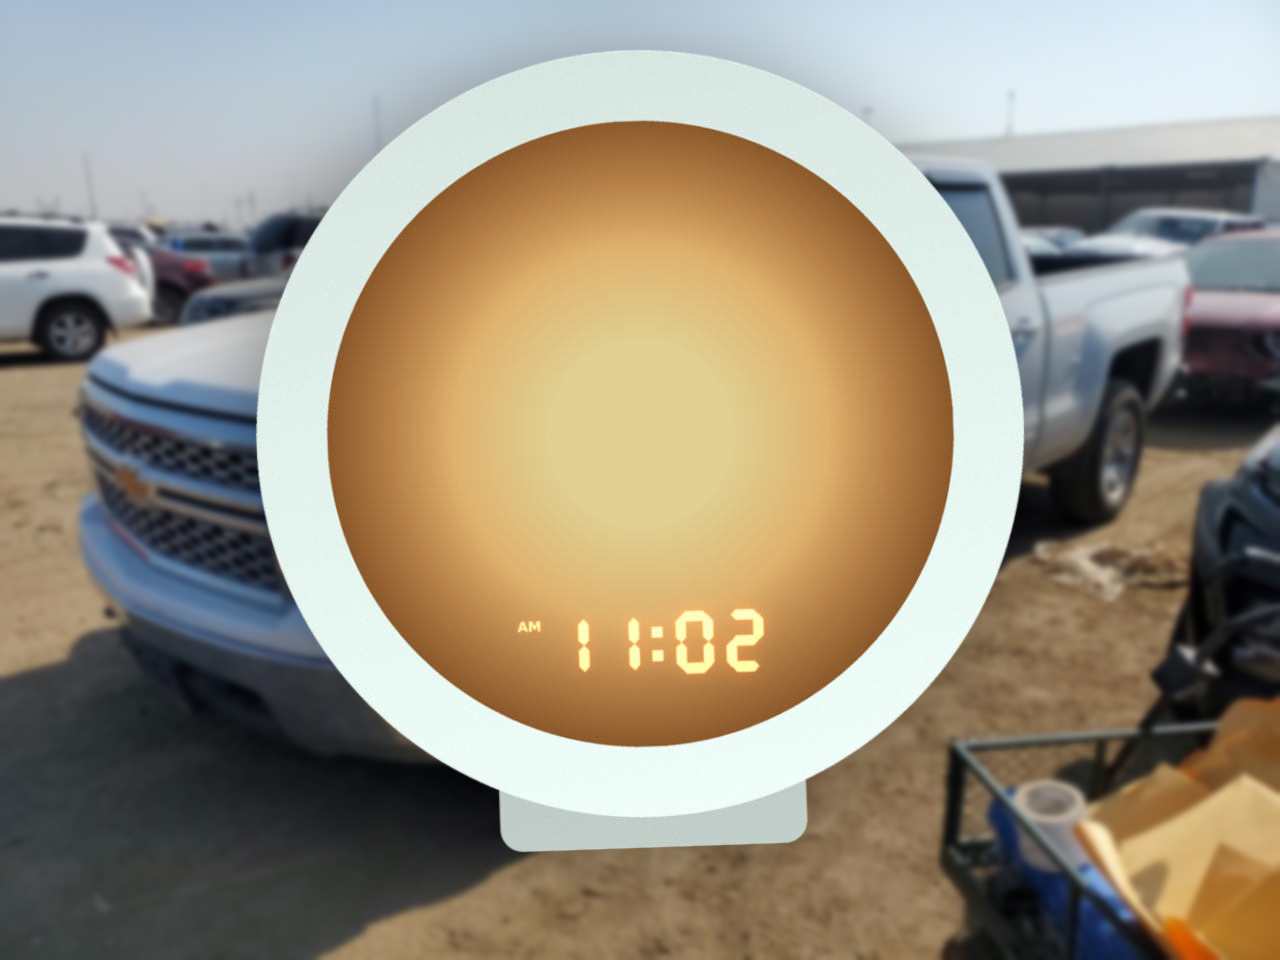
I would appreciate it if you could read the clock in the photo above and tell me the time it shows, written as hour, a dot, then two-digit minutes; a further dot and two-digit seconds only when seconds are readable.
11.02
